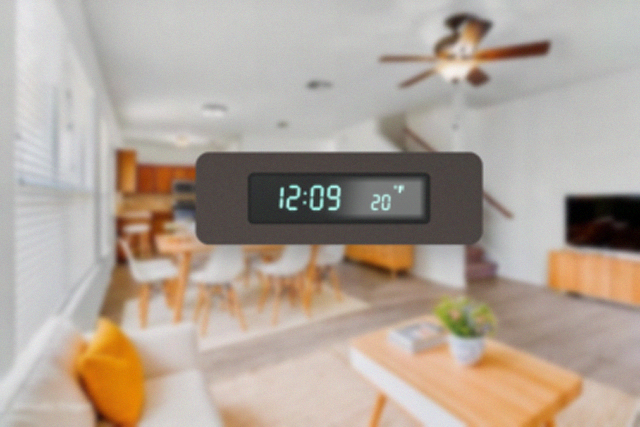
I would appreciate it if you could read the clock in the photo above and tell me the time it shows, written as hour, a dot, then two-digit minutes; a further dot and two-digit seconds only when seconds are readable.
12.09
